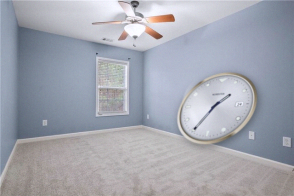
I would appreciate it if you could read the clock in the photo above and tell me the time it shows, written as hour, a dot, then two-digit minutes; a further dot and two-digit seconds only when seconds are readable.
1.35
